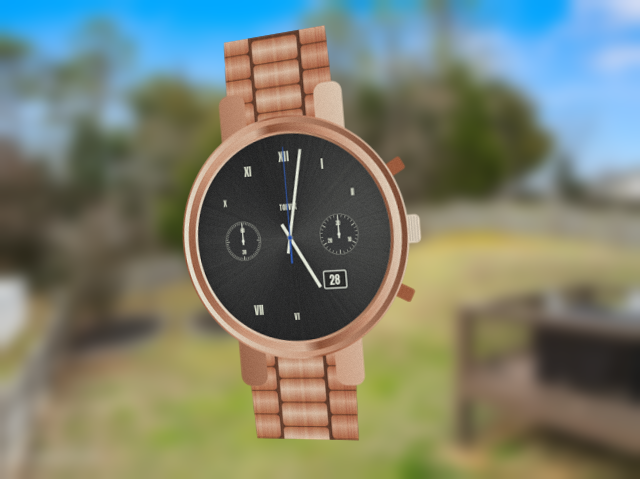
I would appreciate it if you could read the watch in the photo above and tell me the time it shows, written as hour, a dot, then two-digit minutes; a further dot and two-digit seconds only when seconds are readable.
5.02
